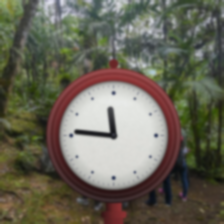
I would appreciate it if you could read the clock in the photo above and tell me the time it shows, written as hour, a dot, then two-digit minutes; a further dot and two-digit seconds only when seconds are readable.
11.46
